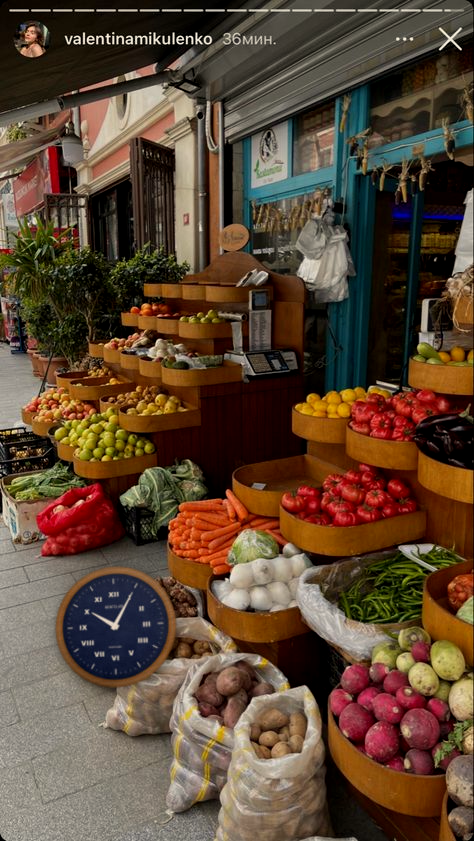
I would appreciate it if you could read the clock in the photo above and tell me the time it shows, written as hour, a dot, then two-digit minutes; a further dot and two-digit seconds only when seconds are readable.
10.05
